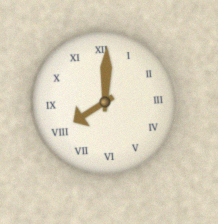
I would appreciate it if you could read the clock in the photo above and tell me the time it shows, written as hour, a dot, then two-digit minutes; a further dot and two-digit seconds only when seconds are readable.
8.01
